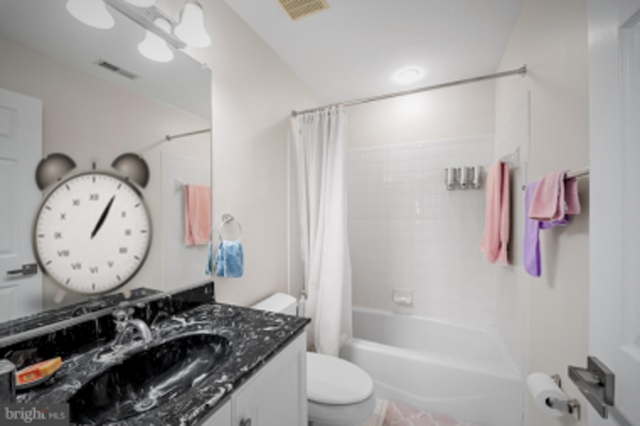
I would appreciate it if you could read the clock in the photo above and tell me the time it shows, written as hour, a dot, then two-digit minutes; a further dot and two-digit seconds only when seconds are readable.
1.05
